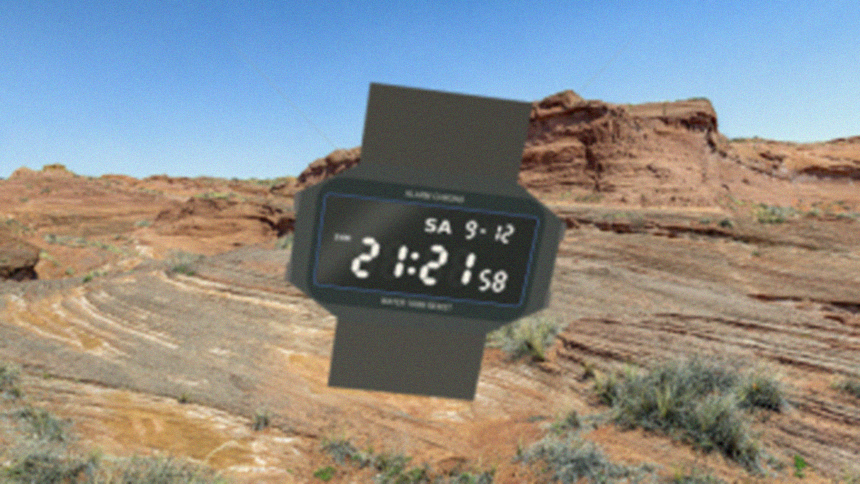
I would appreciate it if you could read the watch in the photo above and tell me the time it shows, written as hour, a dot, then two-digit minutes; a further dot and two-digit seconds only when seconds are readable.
21.21.58
